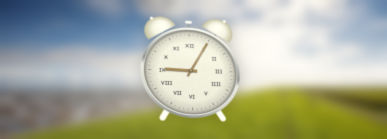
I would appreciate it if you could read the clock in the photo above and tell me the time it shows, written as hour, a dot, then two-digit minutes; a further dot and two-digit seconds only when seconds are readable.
9.05
